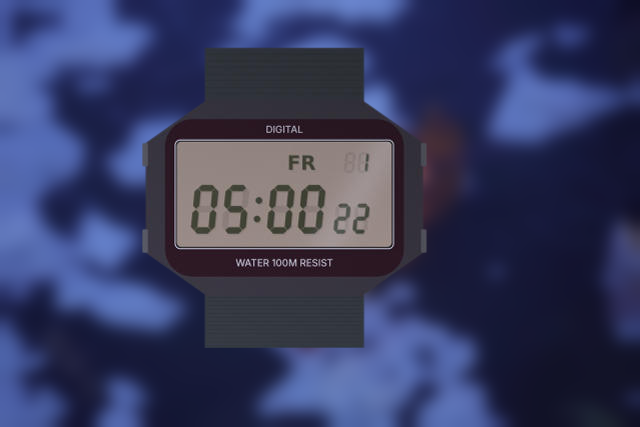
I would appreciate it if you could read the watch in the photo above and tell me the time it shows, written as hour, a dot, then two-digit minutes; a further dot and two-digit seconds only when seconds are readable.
5.00.22
